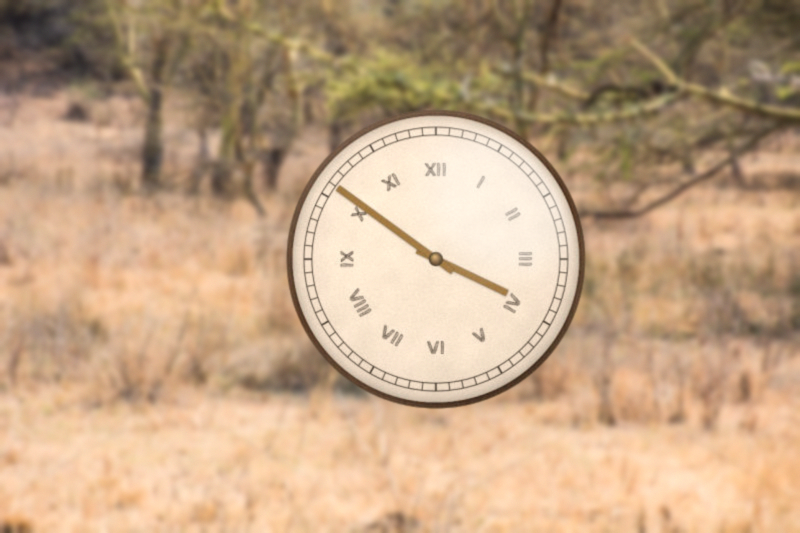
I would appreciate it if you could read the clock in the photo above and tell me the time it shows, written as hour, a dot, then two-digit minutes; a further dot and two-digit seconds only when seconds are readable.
3.51
